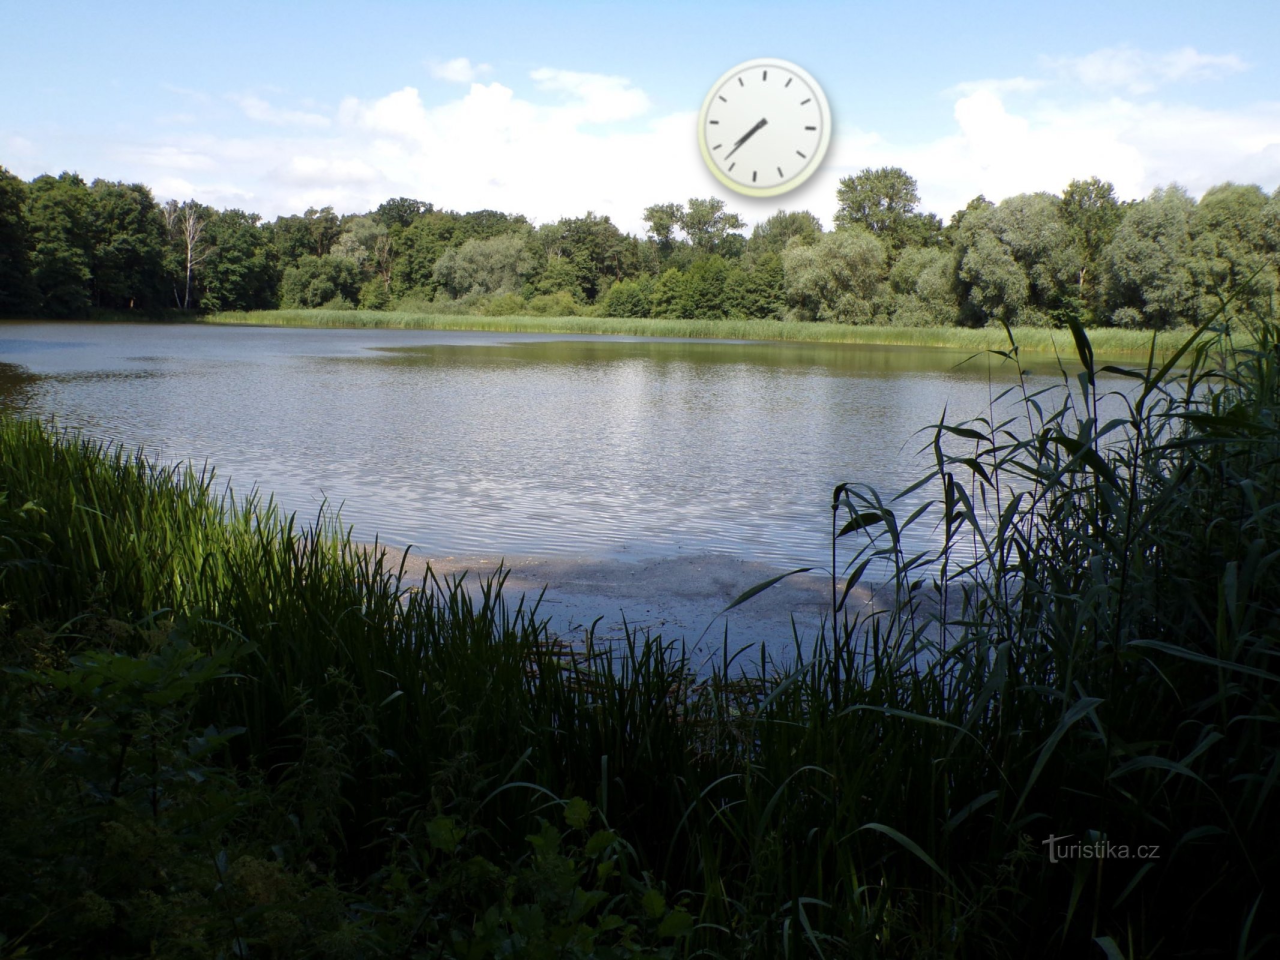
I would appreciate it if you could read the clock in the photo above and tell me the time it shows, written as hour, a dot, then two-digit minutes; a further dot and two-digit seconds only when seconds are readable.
7.37
